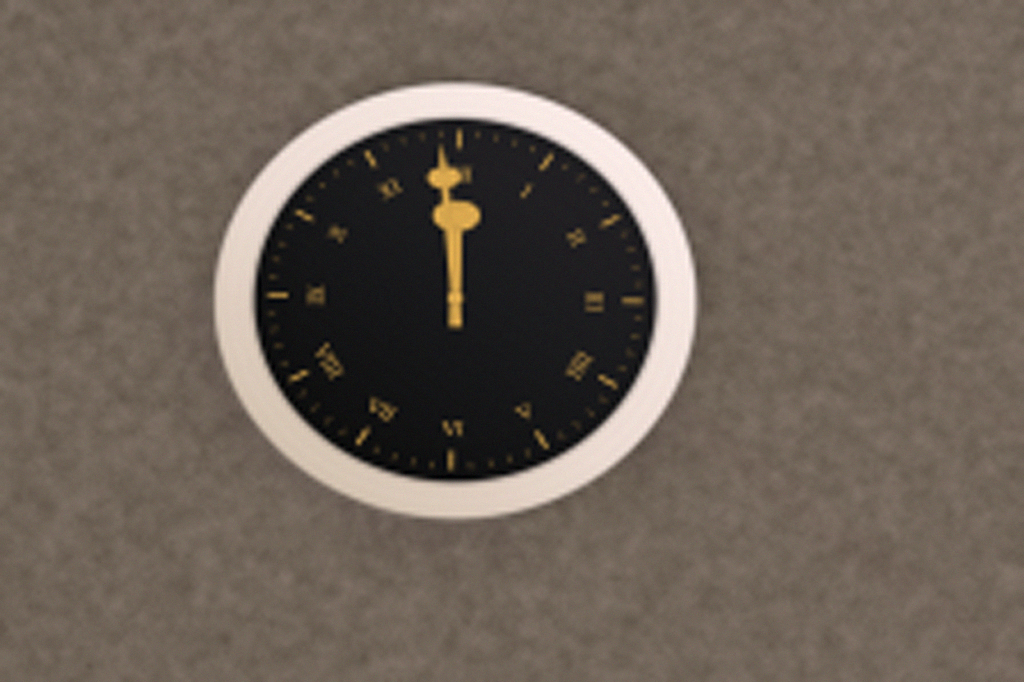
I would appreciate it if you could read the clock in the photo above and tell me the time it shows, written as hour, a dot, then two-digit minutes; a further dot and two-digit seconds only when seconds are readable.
11.59
